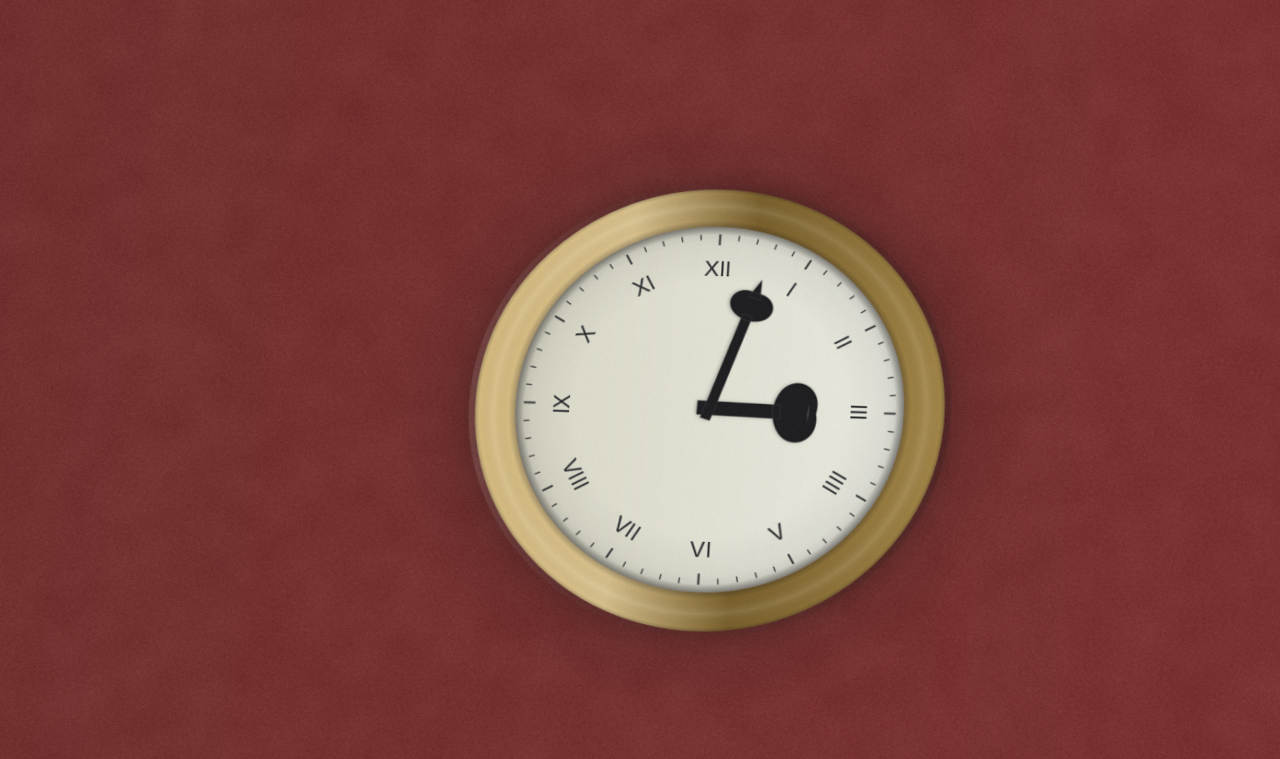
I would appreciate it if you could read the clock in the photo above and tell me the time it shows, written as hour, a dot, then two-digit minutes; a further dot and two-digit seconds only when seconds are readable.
3.03
